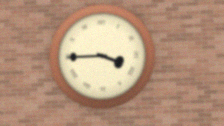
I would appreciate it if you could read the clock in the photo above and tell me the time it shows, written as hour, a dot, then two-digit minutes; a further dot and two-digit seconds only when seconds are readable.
3.45
